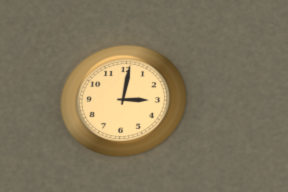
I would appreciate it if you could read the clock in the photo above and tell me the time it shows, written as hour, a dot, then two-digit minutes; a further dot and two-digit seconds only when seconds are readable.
3.01
